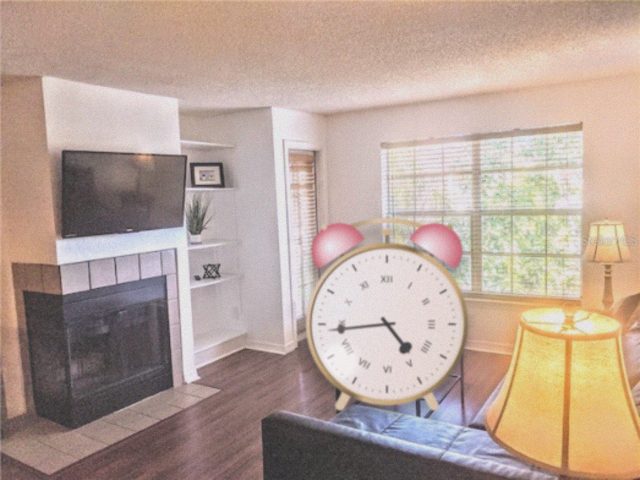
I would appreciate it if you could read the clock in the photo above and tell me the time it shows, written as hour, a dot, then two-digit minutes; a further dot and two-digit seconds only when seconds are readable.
4.44
